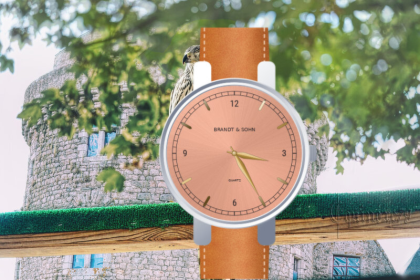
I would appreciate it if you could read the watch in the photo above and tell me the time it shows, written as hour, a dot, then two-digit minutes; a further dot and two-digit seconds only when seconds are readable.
3.25
